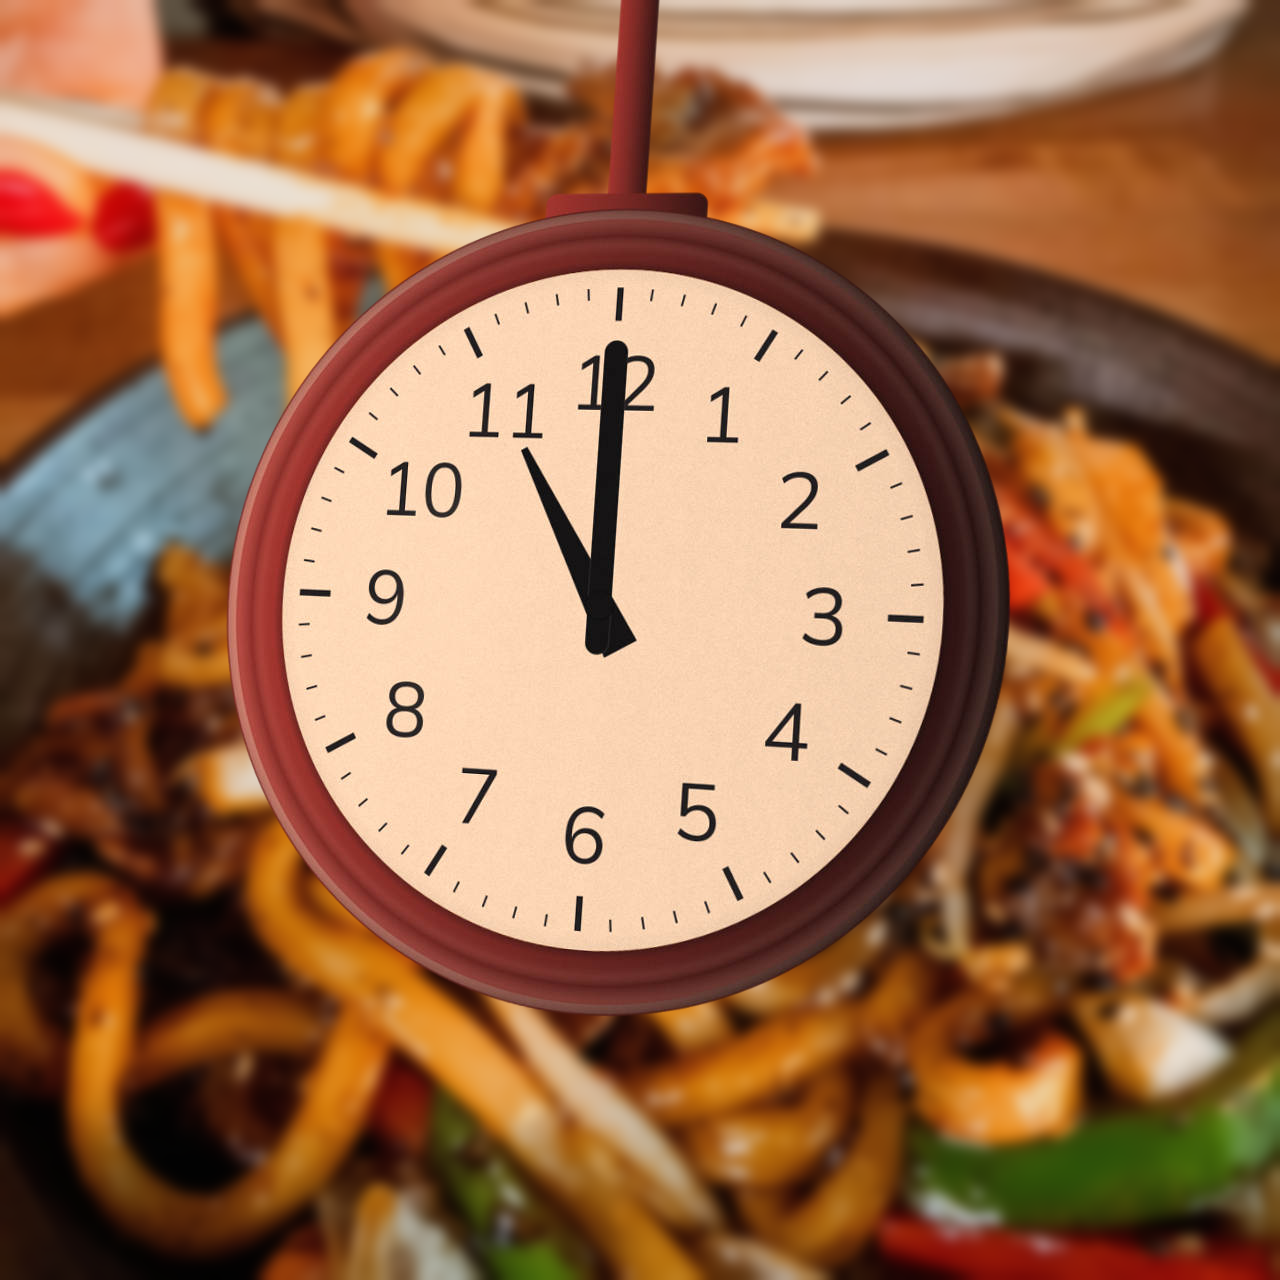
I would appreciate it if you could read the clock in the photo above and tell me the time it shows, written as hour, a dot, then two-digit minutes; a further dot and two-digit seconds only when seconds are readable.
11.00
